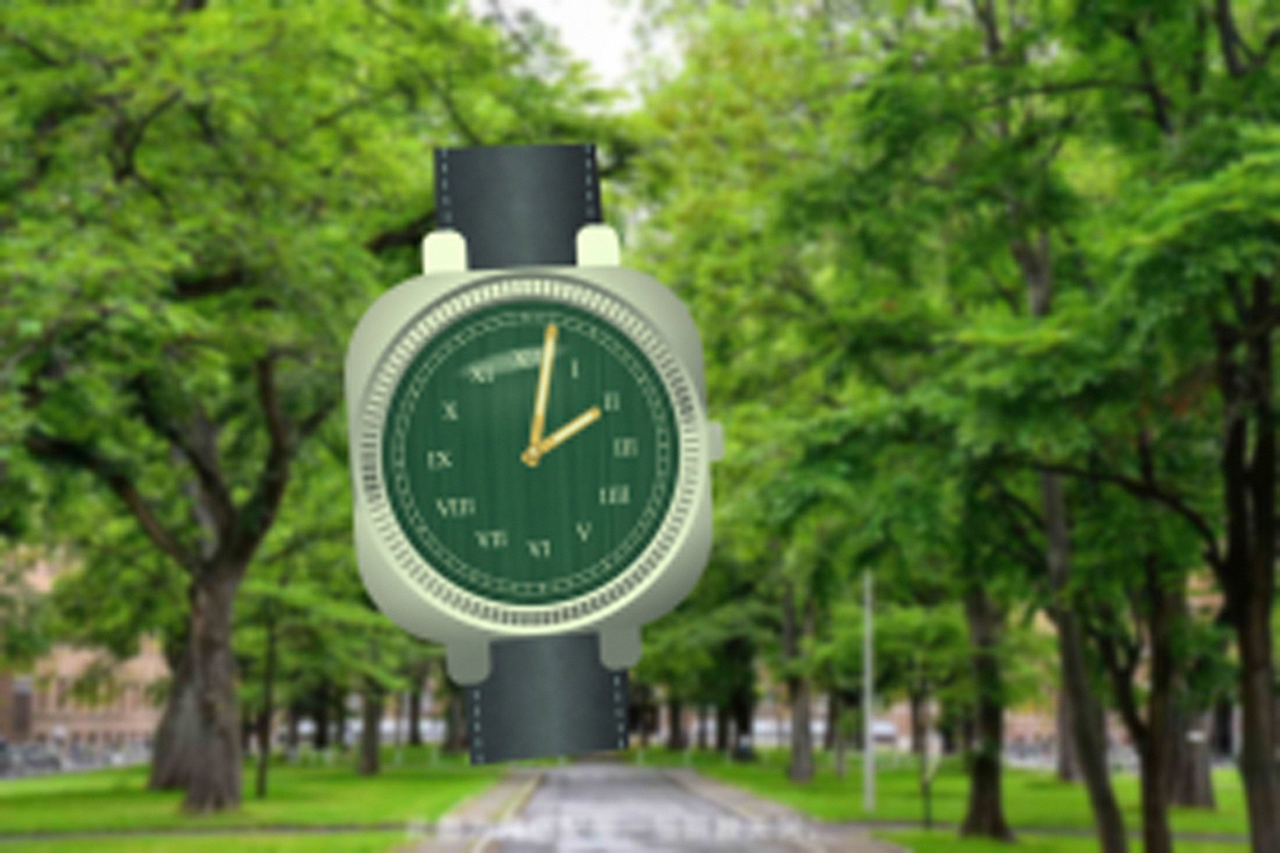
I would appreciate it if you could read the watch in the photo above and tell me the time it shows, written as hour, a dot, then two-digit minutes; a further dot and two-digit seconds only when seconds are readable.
2.02
